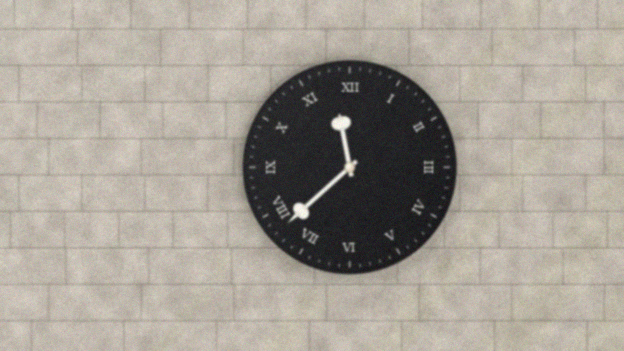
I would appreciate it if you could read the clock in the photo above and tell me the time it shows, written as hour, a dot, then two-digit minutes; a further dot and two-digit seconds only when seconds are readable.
11.38
